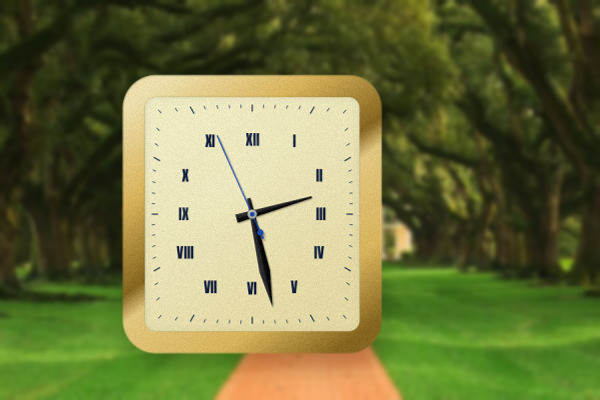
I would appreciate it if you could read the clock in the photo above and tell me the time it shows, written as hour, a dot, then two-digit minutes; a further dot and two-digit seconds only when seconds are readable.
2.27.56
